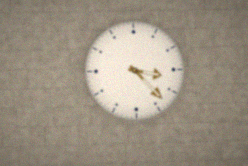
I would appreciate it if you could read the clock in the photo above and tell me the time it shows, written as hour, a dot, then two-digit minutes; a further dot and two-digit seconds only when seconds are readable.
3.23
